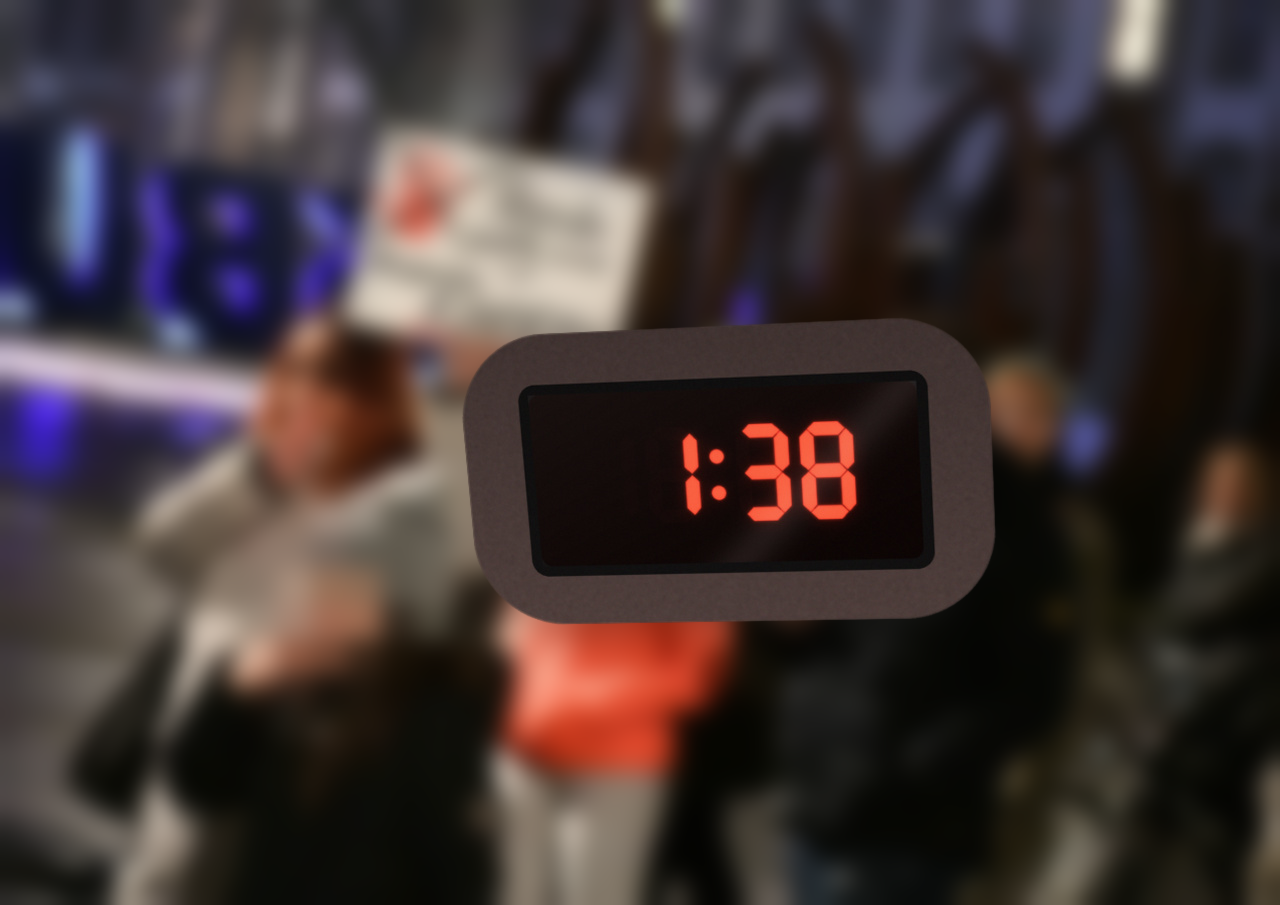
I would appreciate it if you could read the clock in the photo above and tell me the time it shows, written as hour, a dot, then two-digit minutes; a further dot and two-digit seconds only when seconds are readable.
1.38
